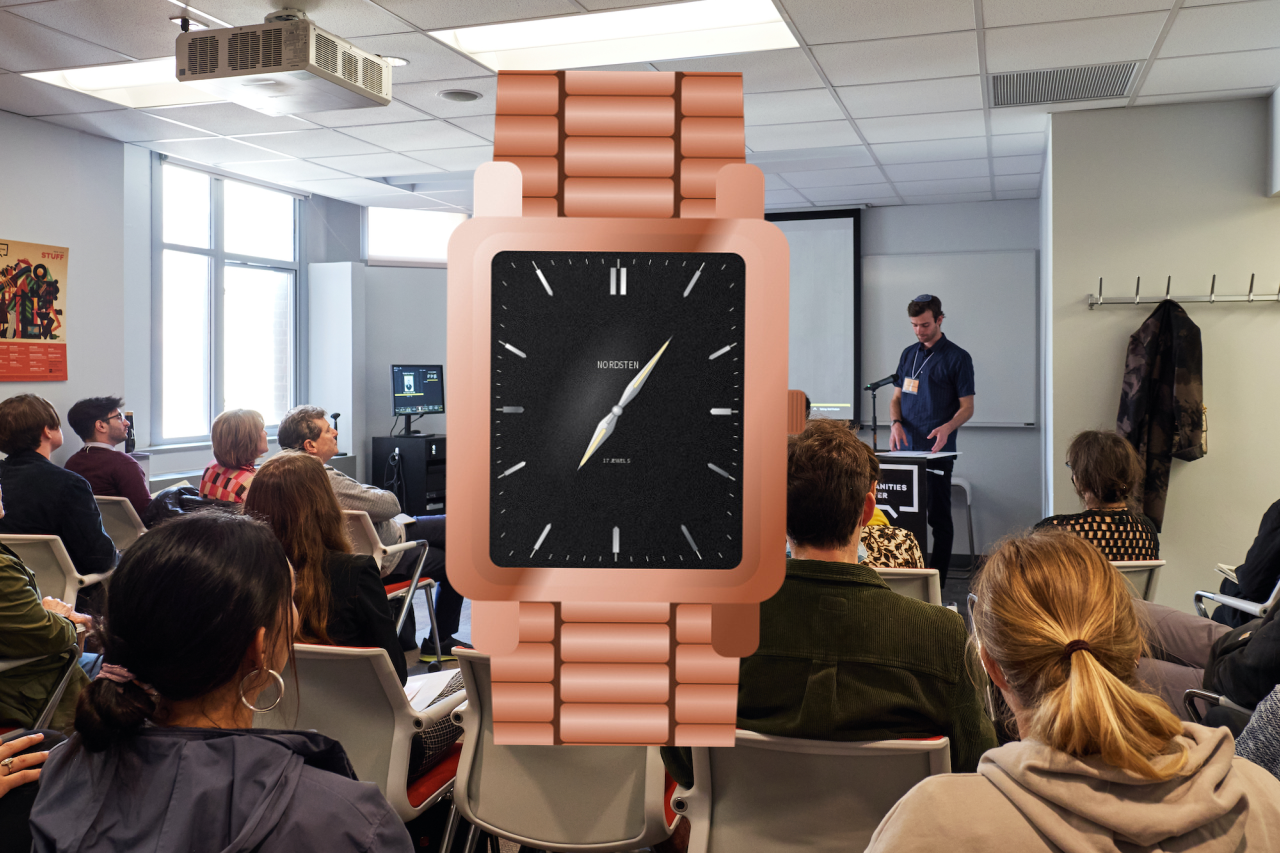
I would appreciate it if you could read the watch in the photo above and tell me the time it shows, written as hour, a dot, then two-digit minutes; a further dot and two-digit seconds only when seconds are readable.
7.06
